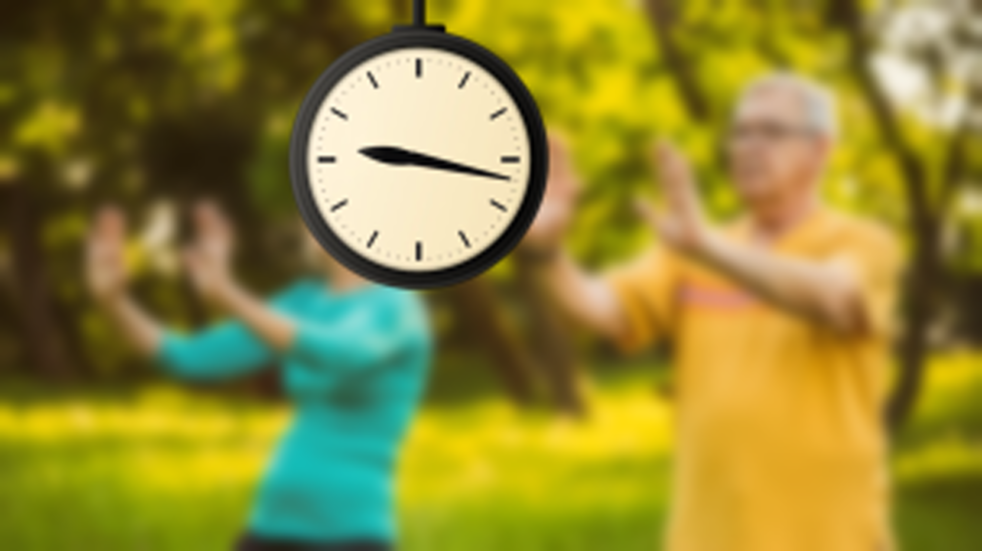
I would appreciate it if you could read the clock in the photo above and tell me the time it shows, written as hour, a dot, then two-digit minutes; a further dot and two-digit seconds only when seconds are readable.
9.17
